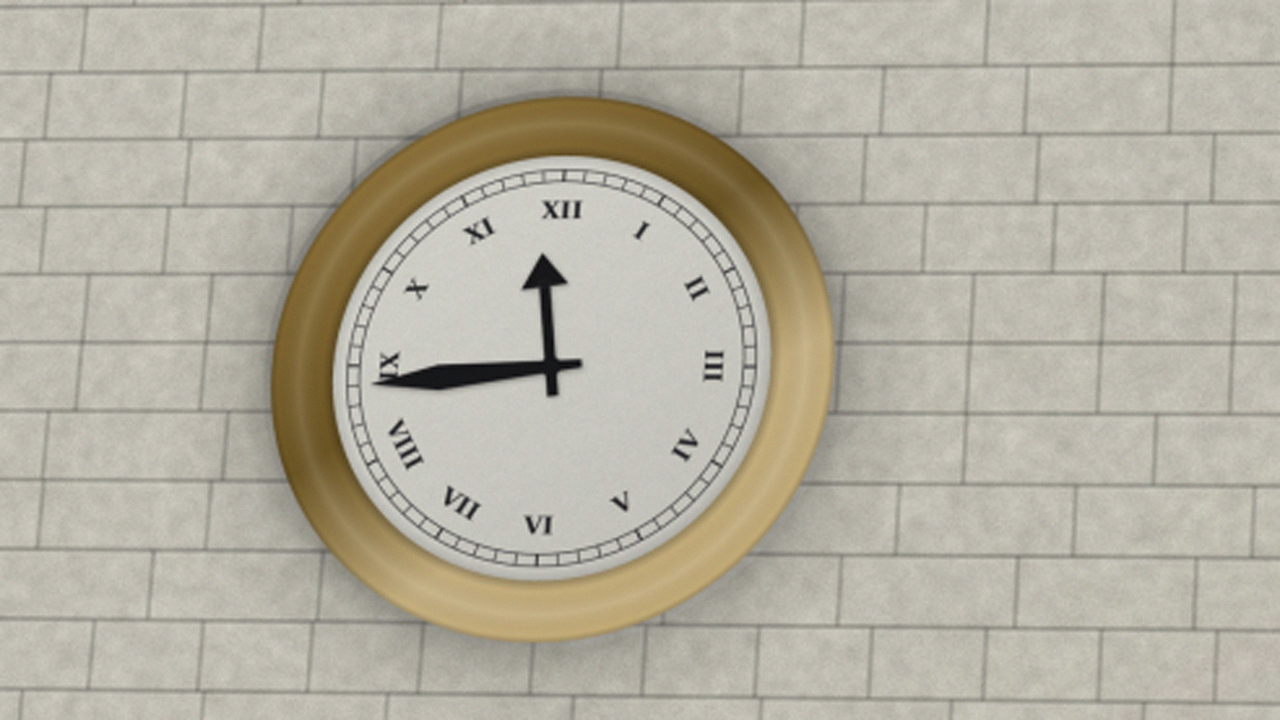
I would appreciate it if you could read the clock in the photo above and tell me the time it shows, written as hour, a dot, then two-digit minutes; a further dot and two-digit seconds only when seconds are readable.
11.44
